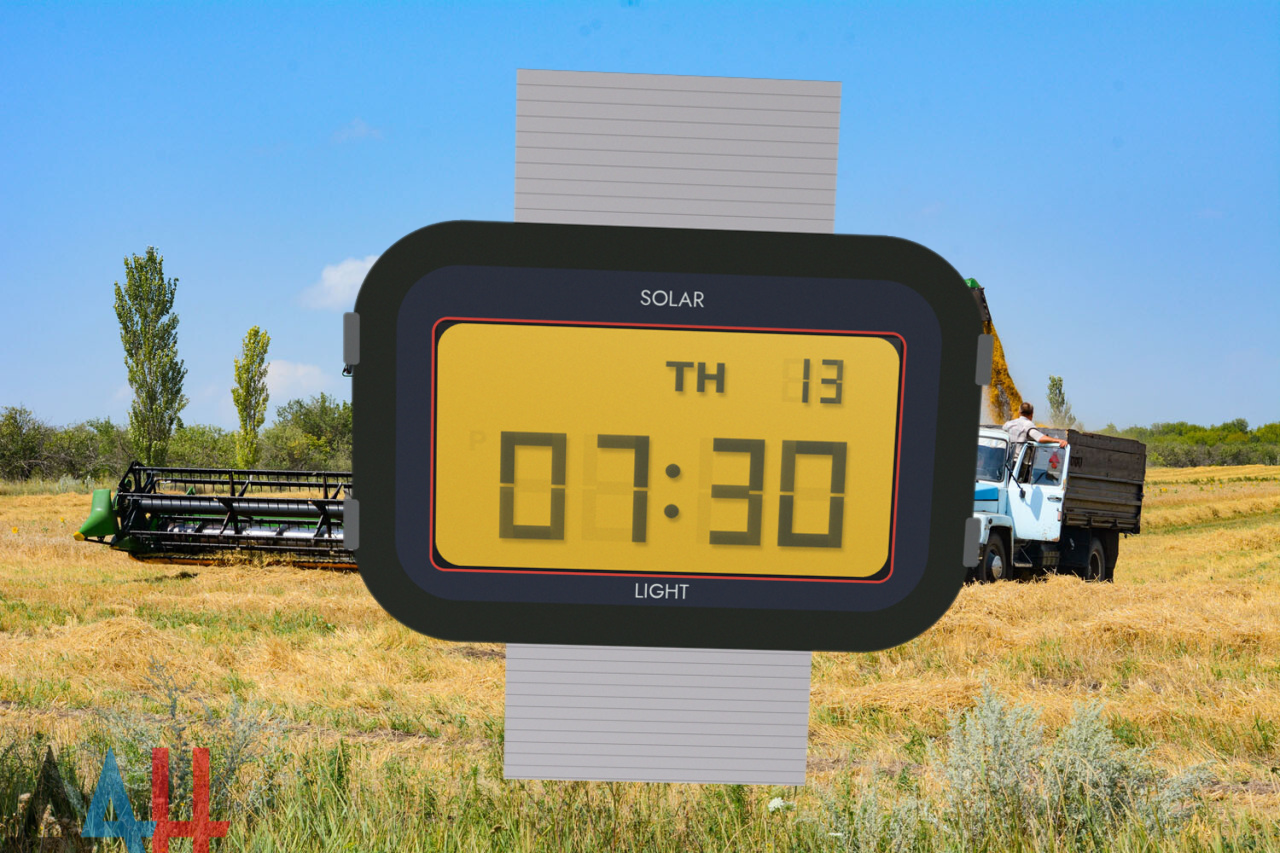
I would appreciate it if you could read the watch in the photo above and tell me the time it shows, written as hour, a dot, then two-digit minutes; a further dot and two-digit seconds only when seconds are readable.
7.30
